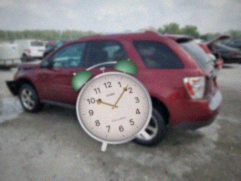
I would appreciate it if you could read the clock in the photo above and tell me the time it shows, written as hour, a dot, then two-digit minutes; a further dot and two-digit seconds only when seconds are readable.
10.08
